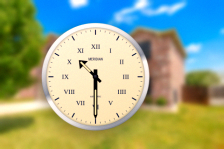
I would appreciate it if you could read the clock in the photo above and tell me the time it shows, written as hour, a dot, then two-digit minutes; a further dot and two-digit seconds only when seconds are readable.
10.30
